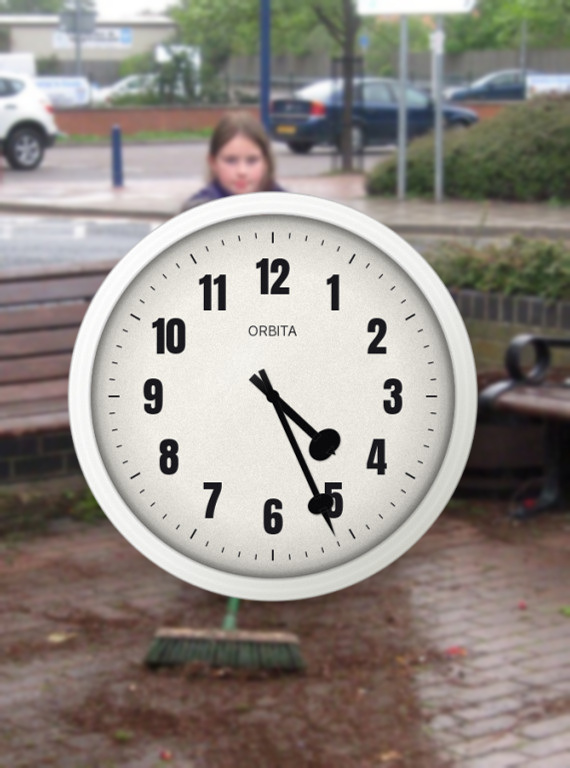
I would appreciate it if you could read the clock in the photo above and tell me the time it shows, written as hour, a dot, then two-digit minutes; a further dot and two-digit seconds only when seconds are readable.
4.26
